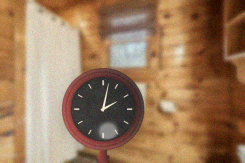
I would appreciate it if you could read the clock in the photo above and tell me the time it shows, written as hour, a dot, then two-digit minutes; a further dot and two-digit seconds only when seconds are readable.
2.02
